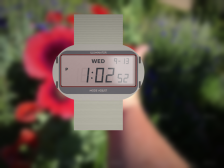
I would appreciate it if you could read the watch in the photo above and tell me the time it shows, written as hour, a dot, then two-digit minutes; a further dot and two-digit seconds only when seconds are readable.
1.02.52
